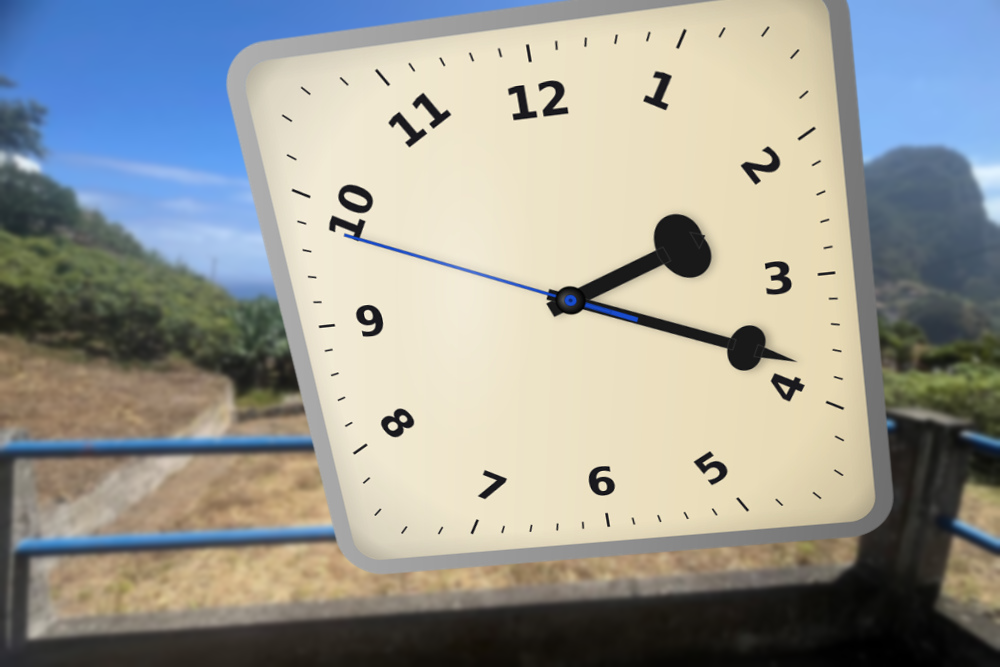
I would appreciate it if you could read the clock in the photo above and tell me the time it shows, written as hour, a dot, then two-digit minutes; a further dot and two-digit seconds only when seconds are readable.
2.18.49
